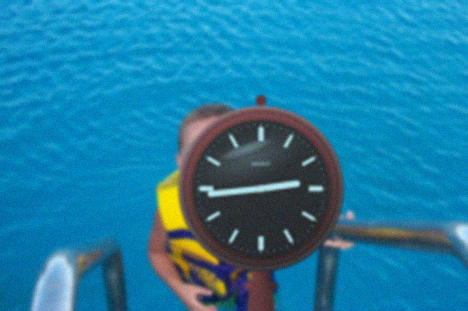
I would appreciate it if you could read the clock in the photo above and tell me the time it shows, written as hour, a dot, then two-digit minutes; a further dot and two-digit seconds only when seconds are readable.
2.44
